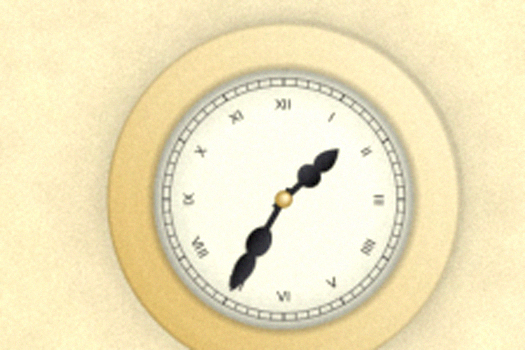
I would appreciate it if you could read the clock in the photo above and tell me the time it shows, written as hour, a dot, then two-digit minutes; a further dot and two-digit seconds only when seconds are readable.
1.35
